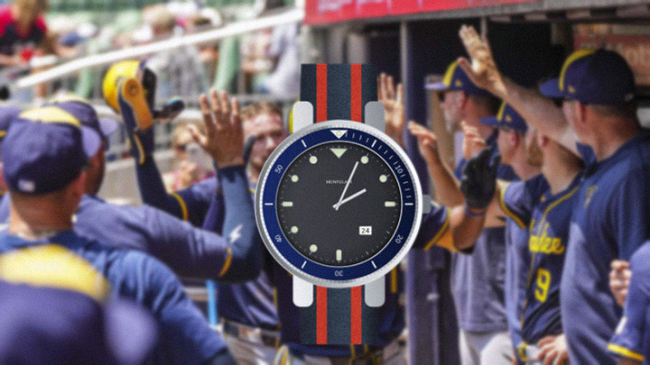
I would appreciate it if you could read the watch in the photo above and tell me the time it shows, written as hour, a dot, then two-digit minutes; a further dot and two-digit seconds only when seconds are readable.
2.04
